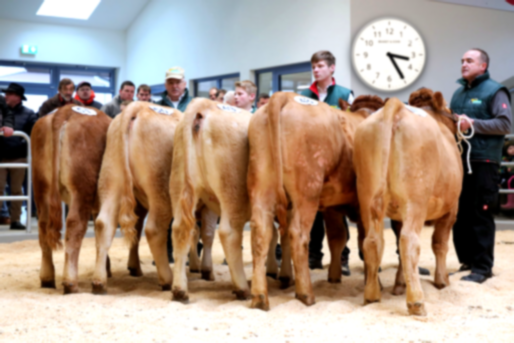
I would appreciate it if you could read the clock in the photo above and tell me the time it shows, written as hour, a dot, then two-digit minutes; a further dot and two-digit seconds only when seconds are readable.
3.25
